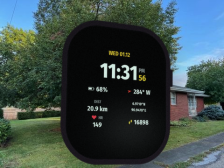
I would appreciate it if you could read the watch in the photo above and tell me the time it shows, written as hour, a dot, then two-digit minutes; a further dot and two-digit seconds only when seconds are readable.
11.31.56
